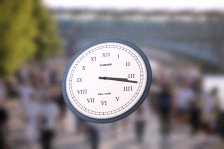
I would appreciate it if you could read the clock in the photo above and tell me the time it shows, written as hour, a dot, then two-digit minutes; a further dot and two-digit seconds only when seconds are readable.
3.17
